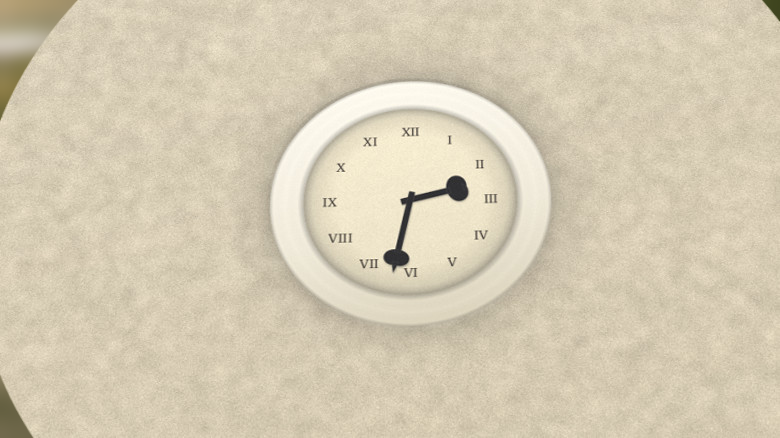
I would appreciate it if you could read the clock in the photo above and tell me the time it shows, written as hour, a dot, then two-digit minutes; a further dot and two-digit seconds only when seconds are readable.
2.32
